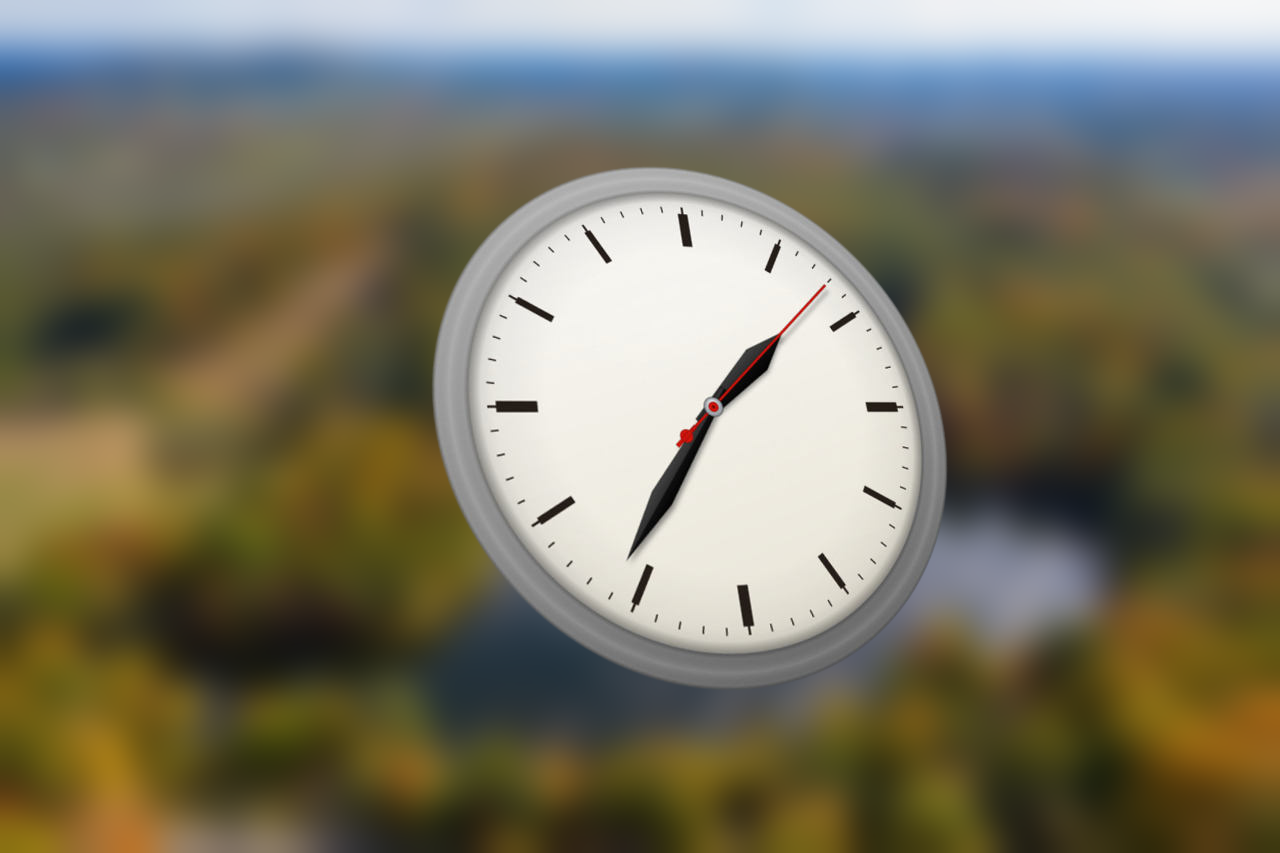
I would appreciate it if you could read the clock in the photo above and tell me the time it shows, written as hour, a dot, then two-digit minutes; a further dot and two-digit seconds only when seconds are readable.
1.36.08
